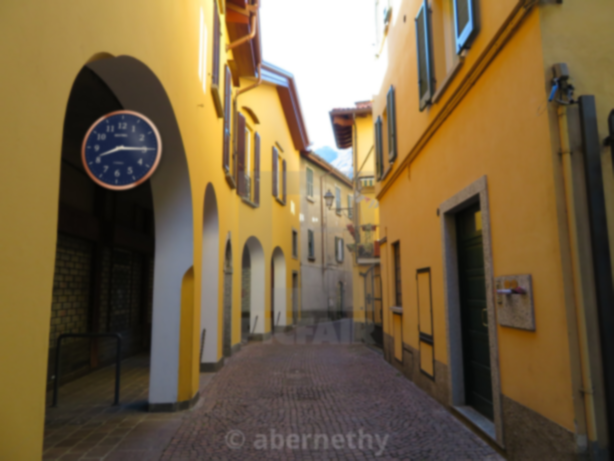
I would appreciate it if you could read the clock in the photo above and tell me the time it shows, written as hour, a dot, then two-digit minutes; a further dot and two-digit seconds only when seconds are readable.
8.15
